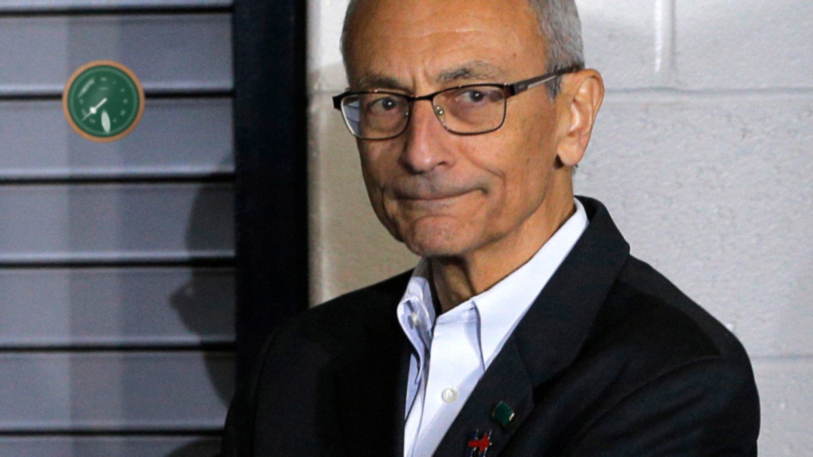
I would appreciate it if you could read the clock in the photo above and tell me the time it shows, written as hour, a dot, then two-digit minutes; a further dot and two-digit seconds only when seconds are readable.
7.38
